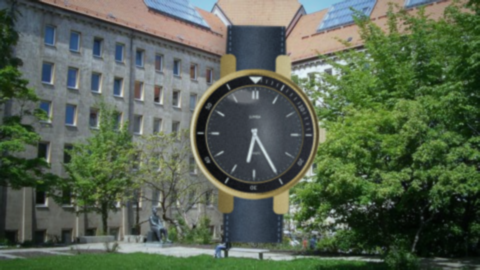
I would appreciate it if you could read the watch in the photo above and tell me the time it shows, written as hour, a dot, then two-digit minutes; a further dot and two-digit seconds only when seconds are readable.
6.25
